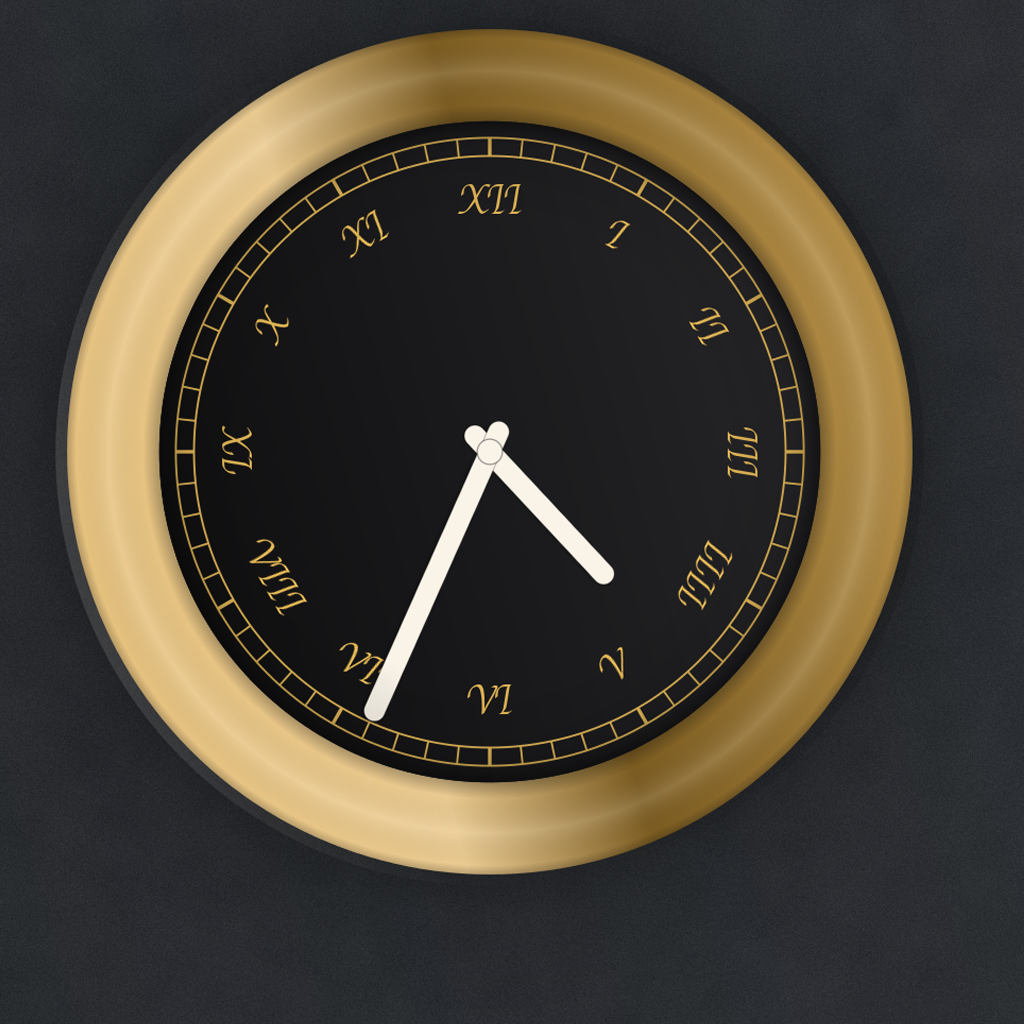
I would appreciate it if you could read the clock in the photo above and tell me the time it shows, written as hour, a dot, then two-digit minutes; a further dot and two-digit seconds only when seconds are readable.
4.34
